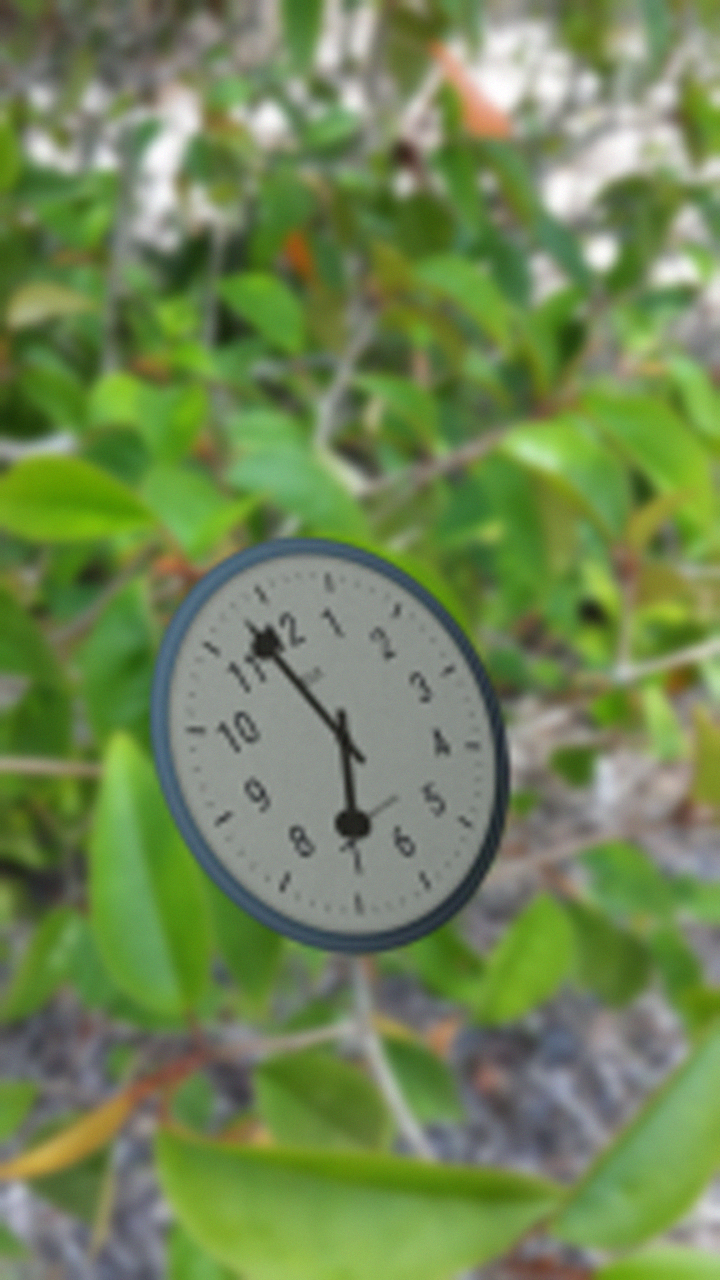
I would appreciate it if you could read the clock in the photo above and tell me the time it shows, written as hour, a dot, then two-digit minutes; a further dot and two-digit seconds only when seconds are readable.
6.58
